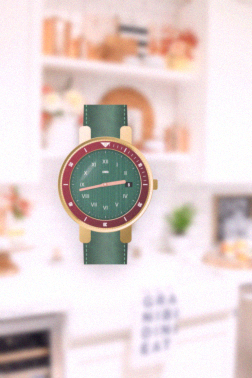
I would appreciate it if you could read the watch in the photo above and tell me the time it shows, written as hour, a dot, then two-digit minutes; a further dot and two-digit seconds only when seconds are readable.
2.43
